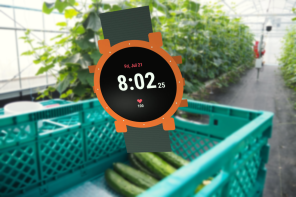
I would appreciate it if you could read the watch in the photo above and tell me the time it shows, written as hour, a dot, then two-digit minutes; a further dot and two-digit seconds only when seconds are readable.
8.02.25
